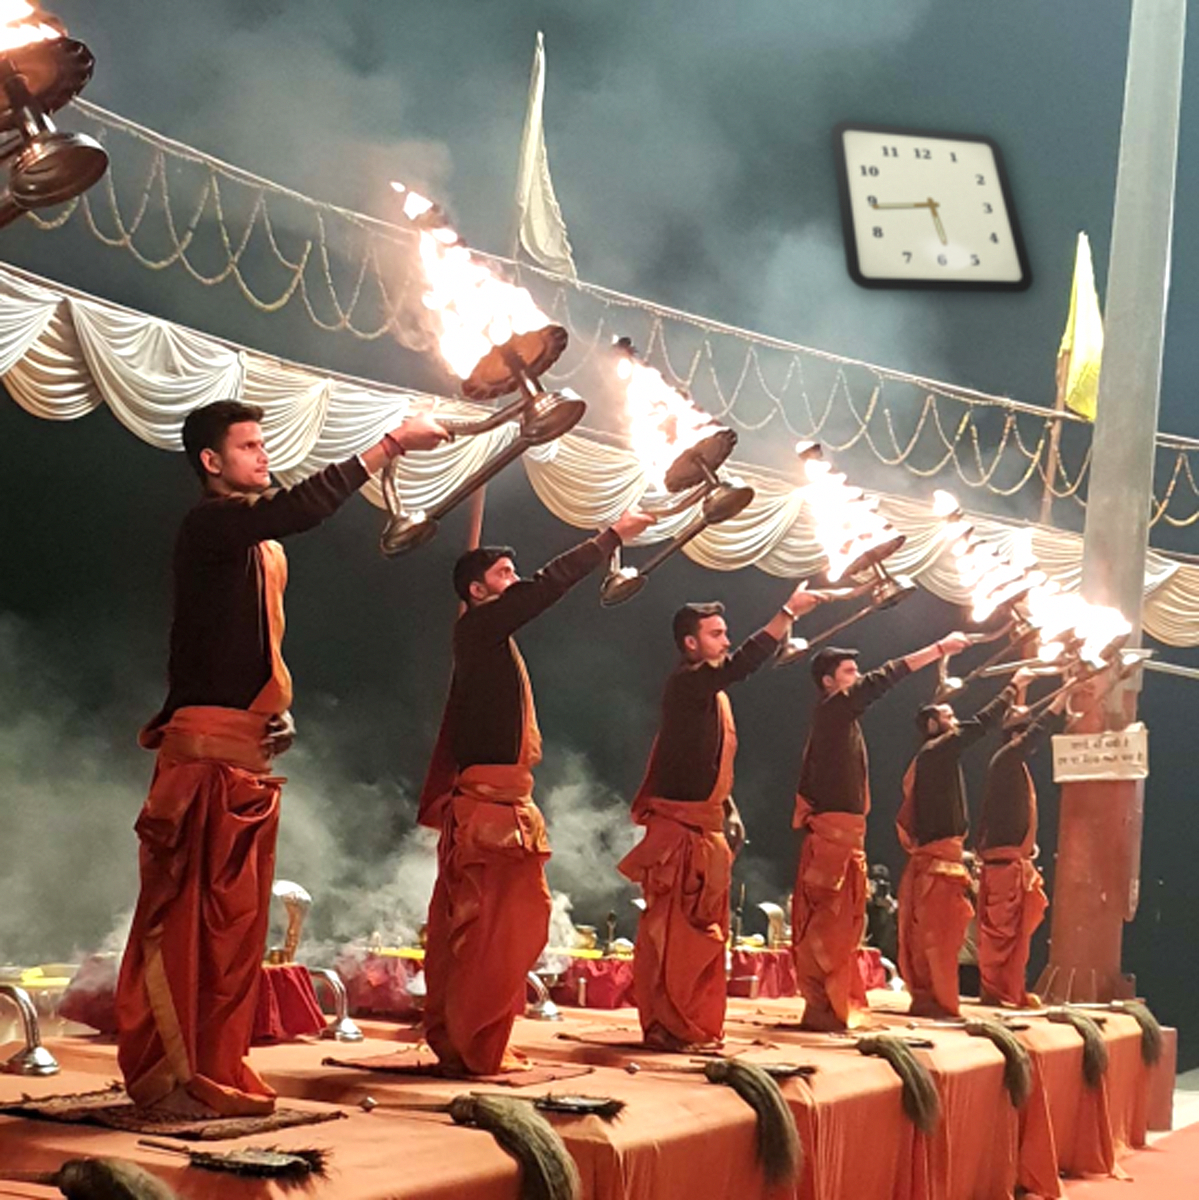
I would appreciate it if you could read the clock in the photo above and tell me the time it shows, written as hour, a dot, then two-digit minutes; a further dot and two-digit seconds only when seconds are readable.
5.44
